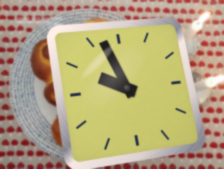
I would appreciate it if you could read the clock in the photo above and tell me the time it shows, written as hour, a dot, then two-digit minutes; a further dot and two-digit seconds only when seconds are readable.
9.57
